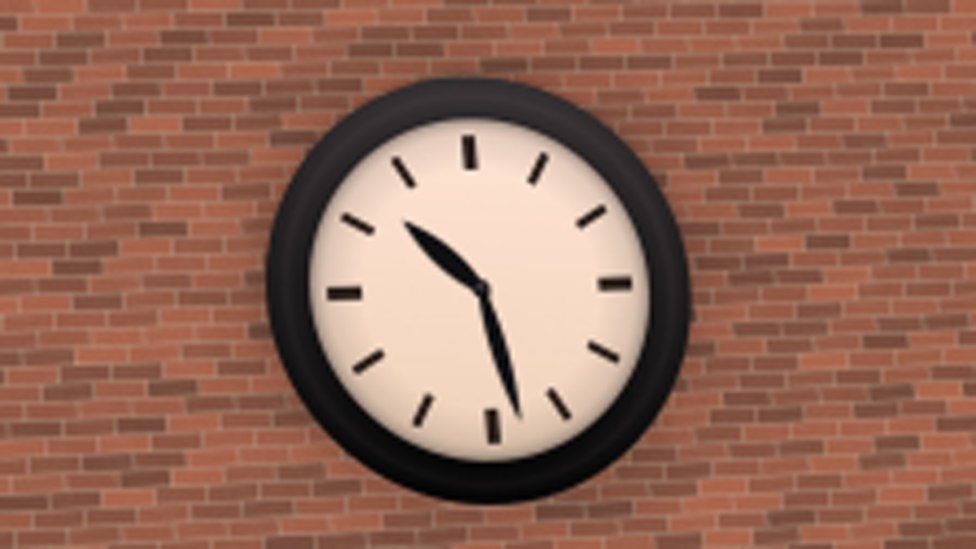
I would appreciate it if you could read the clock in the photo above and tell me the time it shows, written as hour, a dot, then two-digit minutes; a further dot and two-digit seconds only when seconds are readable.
10.28
